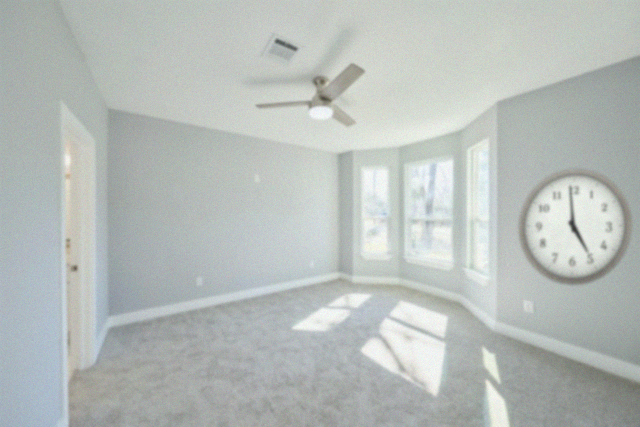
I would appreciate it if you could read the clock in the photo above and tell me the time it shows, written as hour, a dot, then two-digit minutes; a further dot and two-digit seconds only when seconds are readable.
4.59
